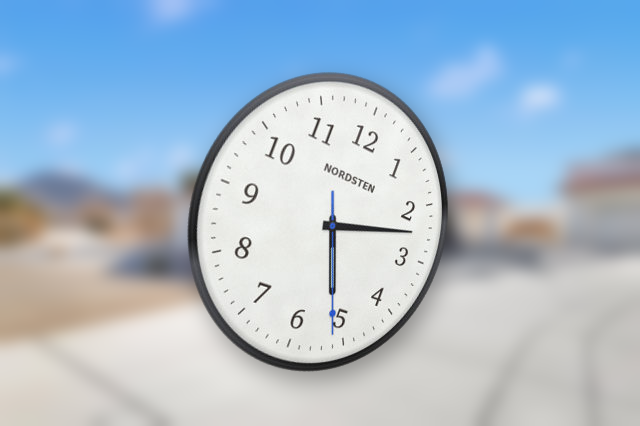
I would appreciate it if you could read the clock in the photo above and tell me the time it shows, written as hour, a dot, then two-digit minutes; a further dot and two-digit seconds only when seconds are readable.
5.12.26
